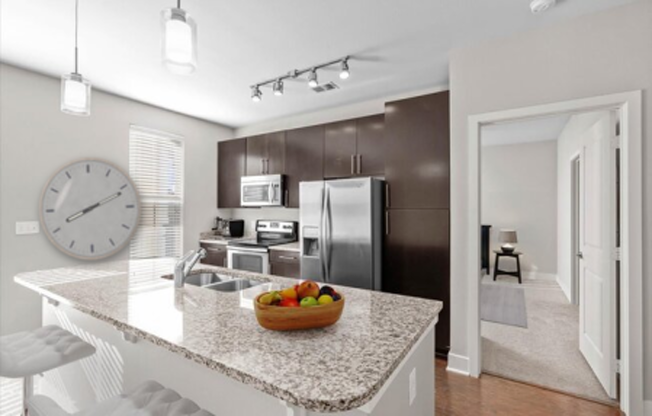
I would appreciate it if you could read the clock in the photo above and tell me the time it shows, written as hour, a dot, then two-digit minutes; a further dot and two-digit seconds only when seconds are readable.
8.11
